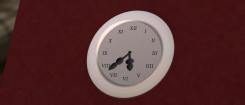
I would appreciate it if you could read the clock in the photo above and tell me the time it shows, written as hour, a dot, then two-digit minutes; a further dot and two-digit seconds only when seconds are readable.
5.38
